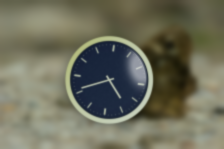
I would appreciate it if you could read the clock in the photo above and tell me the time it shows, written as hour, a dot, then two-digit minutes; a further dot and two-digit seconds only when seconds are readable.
4.41
